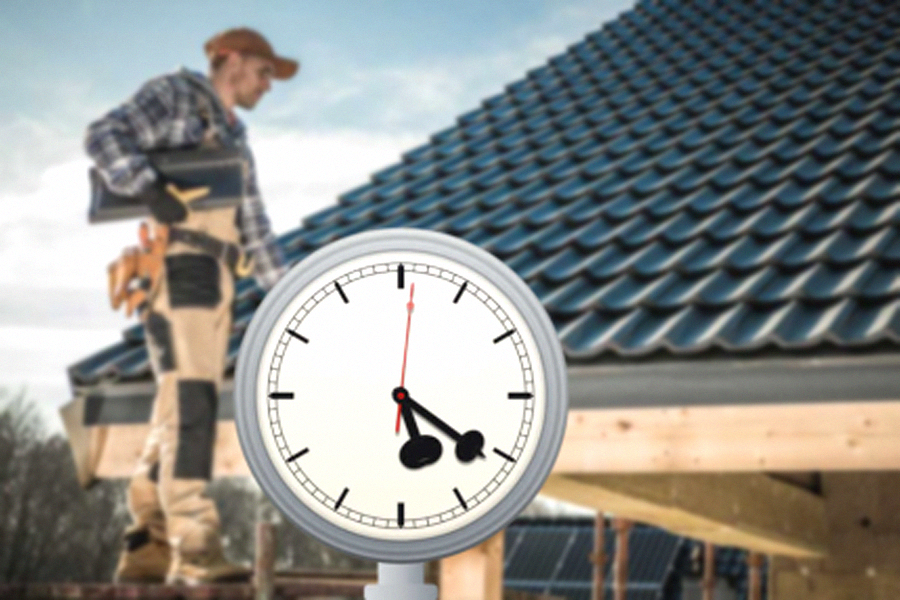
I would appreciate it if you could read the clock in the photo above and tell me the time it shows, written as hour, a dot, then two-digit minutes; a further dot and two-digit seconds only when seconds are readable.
5.21.01
